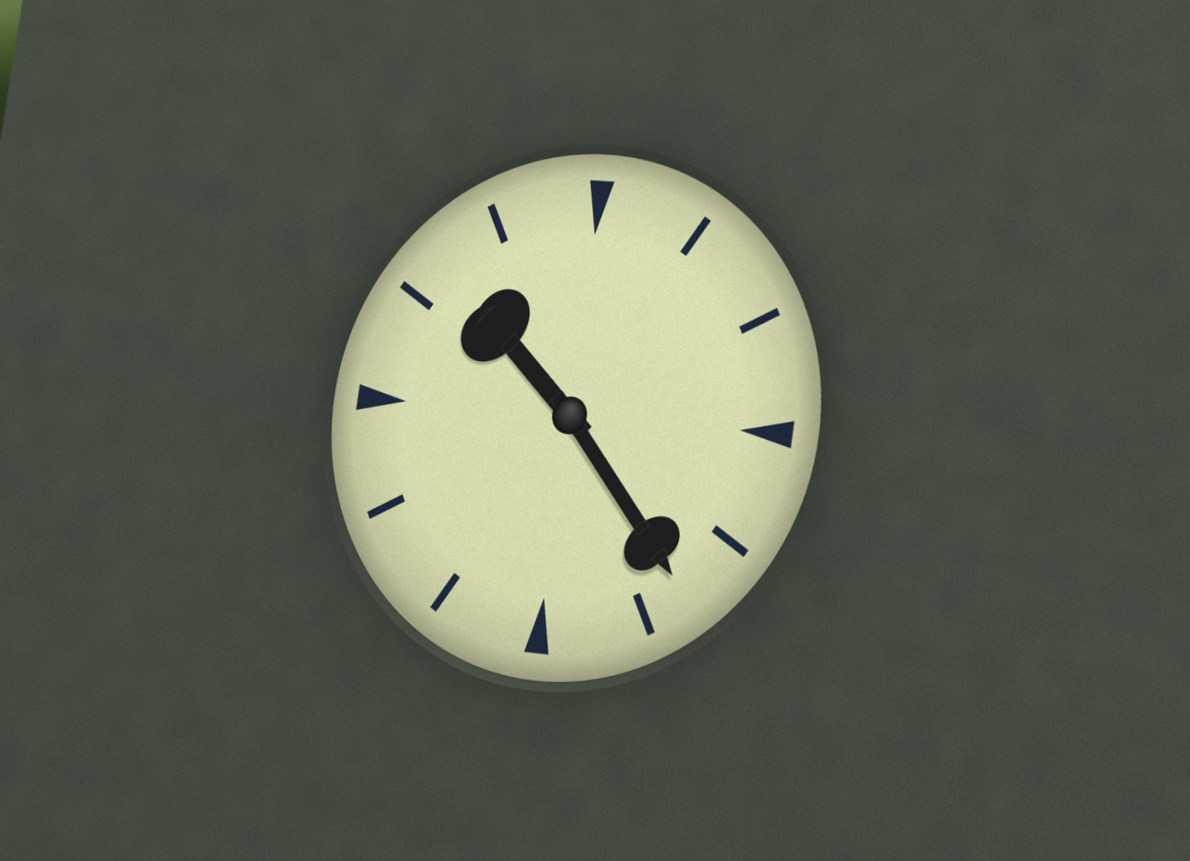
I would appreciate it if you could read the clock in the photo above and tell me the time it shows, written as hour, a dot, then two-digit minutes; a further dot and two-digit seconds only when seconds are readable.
10.23
